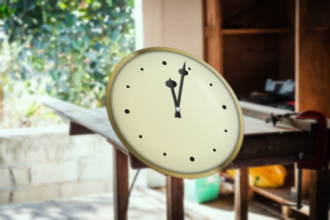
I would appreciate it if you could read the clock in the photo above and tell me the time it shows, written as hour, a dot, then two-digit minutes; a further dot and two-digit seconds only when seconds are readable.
12.04
